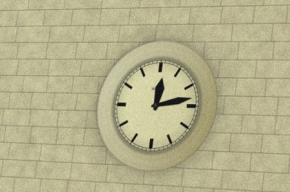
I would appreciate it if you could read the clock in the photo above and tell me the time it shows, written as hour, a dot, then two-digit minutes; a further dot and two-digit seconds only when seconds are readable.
12.13
